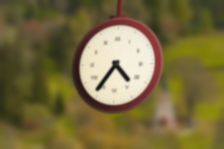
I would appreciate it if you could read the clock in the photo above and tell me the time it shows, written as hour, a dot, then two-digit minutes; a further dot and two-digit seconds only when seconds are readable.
4.36
